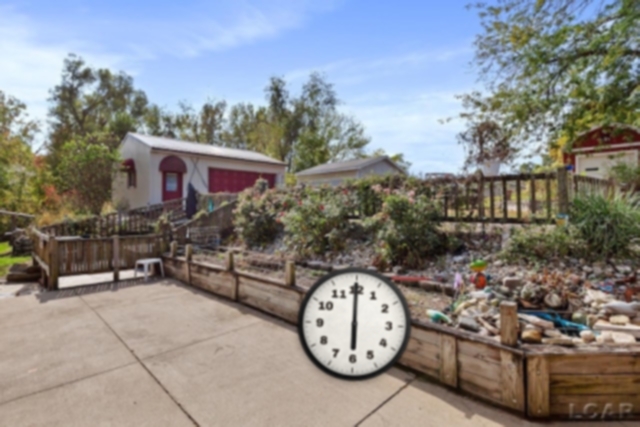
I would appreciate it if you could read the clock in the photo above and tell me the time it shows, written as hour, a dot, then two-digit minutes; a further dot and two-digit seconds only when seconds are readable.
6.00
